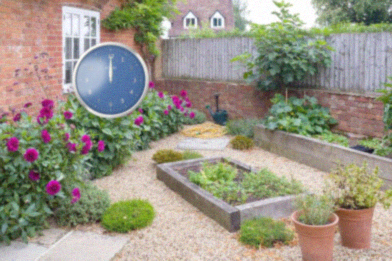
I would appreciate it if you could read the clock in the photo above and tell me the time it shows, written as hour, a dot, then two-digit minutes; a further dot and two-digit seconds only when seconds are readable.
12.00
